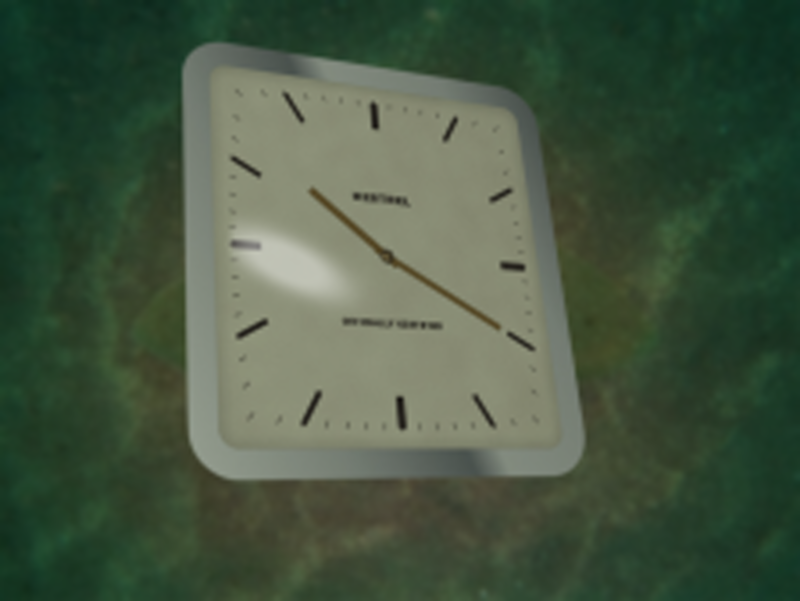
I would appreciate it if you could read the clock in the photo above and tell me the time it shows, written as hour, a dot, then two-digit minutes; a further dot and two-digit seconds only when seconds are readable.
10.20
